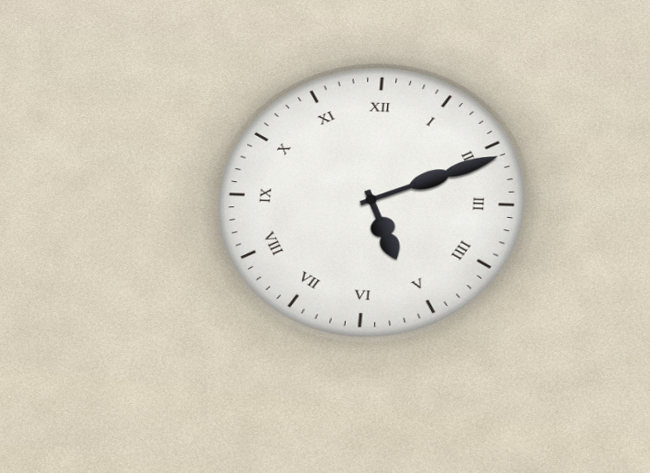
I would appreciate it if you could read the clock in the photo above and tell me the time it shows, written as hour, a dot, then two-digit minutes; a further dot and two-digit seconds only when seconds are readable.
5.11
